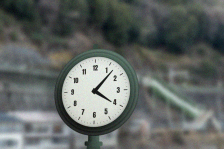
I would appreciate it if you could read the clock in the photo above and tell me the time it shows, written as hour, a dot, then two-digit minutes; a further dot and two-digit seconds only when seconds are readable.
4.07
